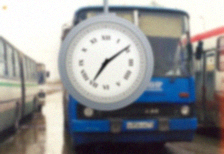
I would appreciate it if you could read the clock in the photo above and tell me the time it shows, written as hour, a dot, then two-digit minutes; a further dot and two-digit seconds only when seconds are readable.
7.09
